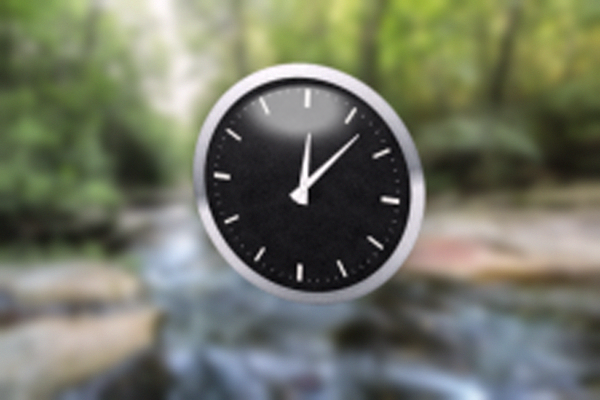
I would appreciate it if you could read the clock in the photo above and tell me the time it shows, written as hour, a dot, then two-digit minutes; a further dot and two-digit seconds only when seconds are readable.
12.07
